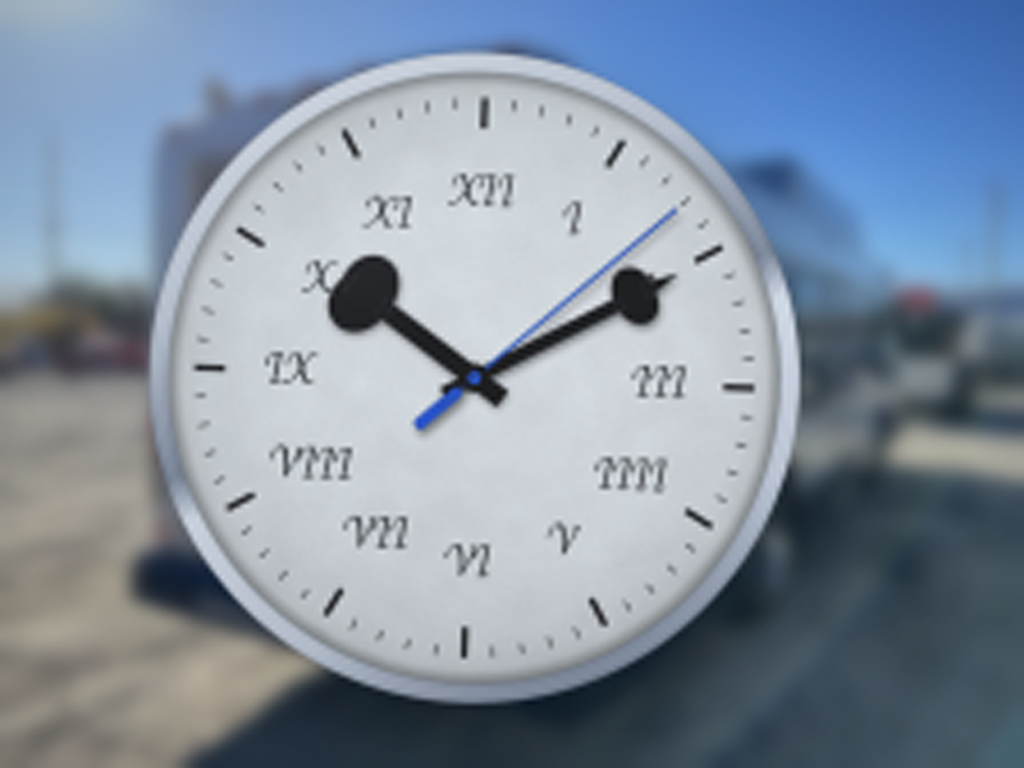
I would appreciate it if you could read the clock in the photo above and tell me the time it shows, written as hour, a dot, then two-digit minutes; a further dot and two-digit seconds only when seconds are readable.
10.10.08
